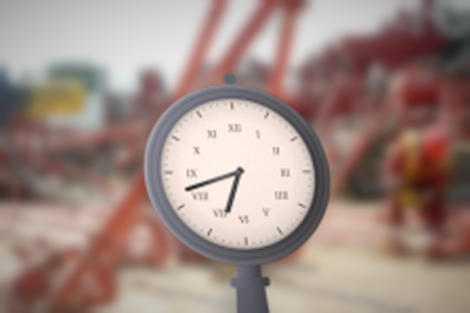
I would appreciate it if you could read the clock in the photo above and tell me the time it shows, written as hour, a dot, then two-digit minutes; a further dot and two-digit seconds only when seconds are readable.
6.42
